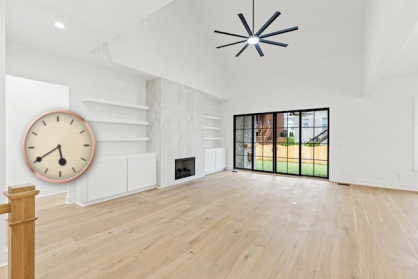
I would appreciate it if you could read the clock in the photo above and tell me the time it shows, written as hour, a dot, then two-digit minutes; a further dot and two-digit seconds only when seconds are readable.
5.40
